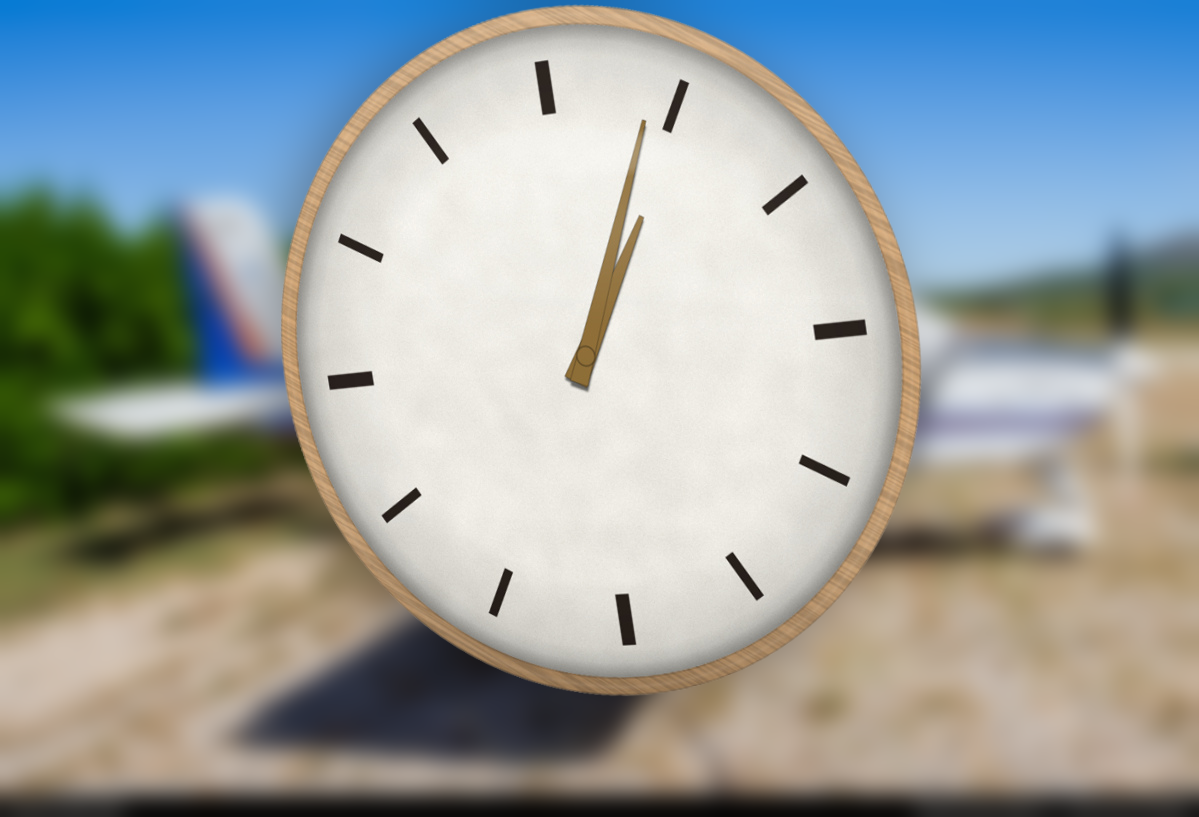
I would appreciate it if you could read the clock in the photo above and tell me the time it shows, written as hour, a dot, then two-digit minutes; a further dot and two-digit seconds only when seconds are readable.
1.04
